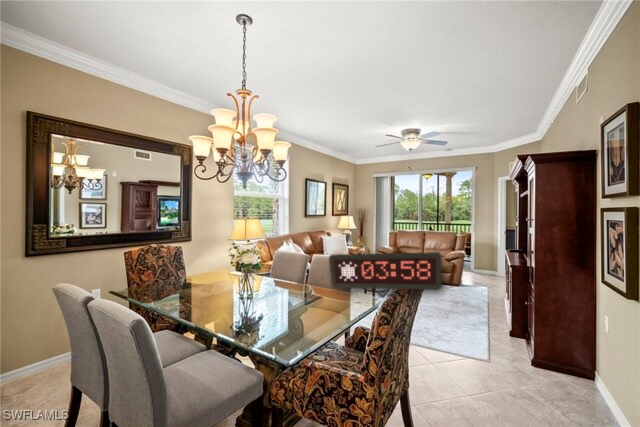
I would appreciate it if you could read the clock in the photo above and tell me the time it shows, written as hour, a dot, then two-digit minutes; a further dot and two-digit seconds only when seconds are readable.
3.58
